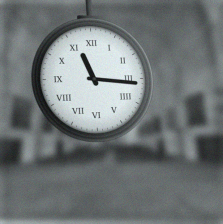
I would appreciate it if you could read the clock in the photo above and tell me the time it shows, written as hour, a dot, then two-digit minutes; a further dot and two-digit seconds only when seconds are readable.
11.16
